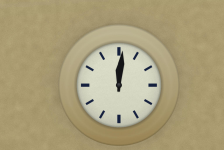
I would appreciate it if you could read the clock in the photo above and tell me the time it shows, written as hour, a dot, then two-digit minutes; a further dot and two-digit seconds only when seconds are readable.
12.01
